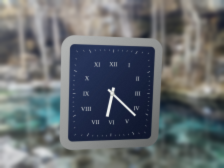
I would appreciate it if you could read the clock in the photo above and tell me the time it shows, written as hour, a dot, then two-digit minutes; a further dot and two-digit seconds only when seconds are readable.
6.22
